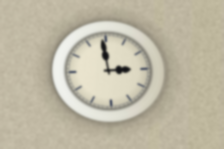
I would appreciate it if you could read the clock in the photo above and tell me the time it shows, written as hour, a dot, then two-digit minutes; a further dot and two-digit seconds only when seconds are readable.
2.59
